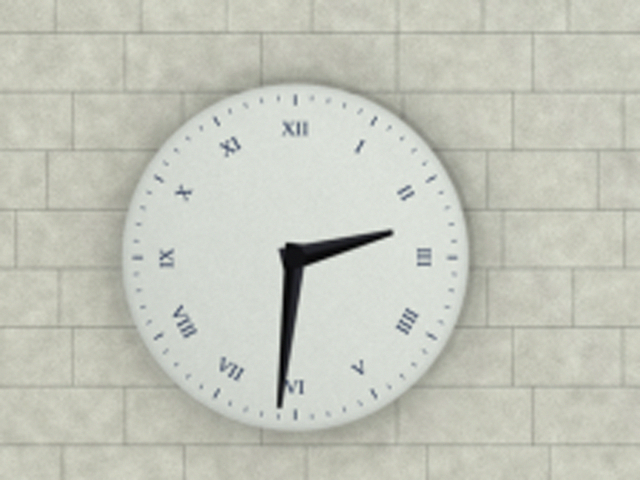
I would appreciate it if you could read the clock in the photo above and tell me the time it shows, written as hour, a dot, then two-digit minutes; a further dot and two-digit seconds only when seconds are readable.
2.31
